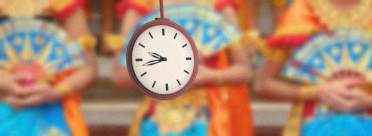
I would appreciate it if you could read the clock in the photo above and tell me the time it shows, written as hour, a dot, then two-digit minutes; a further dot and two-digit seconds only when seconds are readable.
9.43
